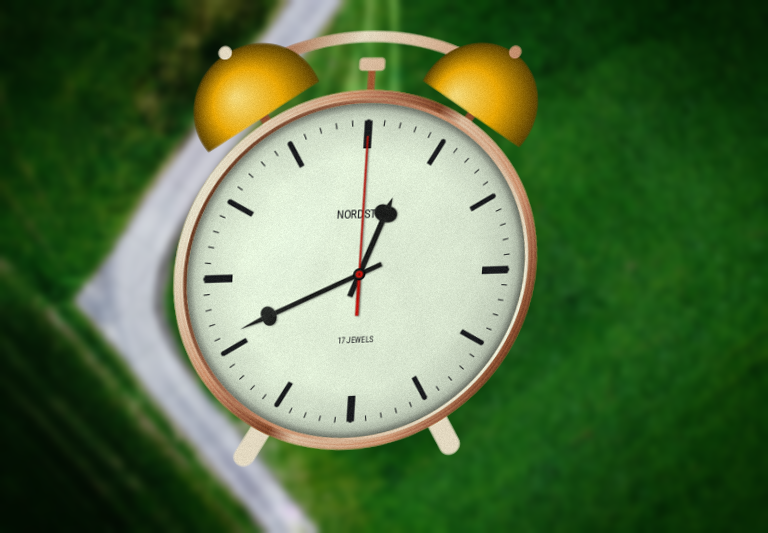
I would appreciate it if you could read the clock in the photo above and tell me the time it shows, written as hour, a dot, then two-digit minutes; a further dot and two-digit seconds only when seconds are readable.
12.41.00
